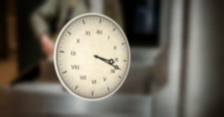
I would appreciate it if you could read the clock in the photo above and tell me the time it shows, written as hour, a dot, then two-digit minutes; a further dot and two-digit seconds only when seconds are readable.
3.18
